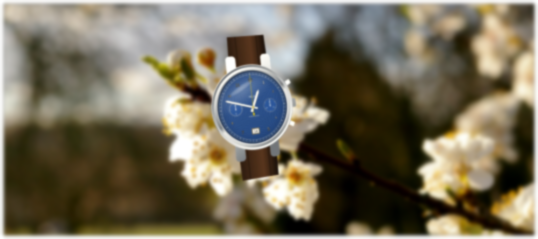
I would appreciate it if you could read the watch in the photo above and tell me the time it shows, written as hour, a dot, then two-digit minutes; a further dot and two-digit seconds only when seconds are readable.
12.48
